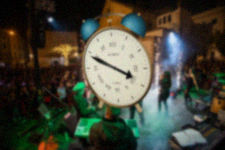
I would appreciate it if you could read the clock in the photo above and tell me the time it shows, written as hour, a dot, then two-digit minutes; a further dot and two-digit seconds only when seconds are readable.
3.49
